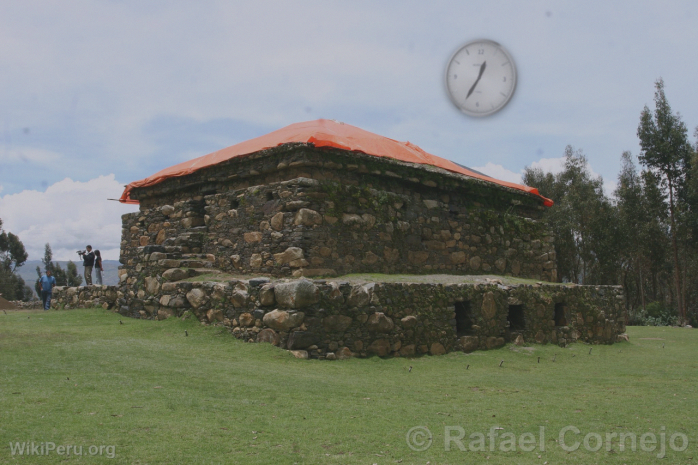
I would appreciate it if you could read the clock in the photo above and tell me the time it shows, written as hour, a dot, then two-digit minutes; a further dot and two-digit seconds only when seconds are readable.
12.35
